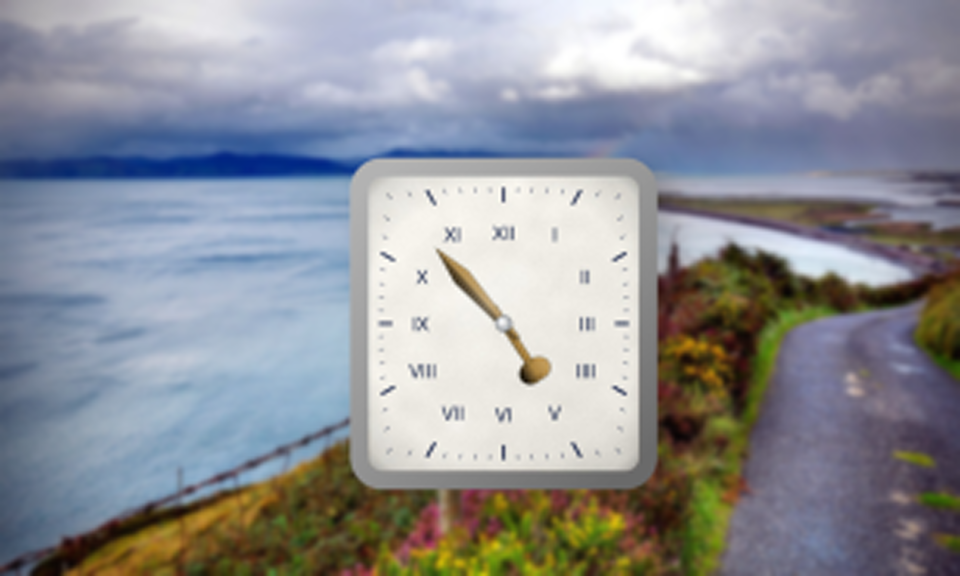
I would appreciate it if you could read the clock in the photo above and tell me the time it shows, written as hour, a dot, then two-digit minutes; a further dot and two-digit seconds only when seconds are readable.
4.53
